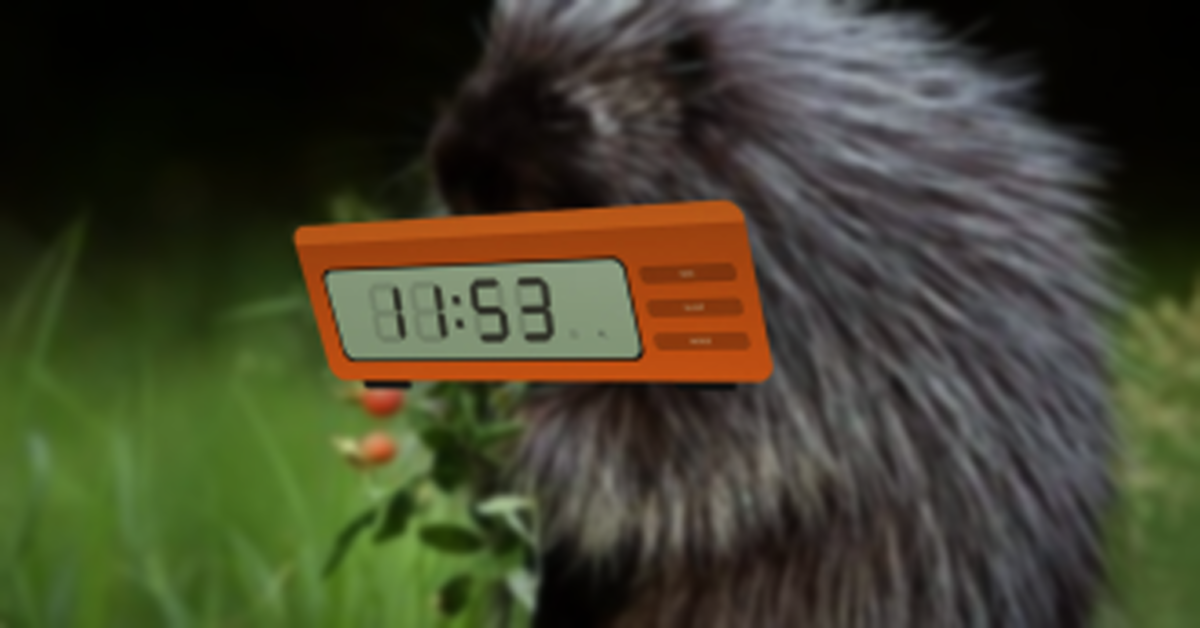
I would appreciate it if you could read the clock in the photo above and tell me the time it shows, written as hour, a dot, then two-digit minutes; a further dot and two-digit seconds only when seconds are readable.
11.53
